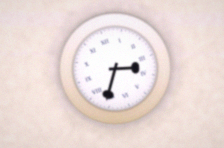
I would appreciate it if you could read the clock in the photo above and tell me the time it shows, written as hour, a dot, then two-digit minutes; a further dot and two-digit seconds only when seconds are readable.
3.36
